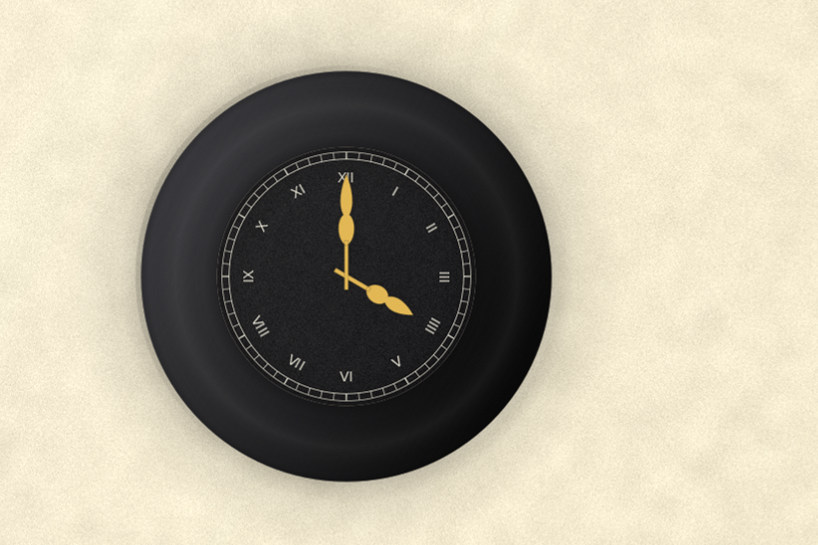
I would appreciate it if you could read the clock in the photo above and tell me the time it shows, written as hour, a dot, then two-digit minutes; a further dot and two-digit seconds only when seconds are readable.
4.00
